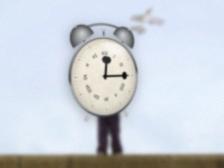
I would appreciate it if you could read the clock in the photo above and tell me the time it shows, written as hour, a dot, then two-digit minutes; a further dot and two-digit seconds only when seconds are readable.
12.15
